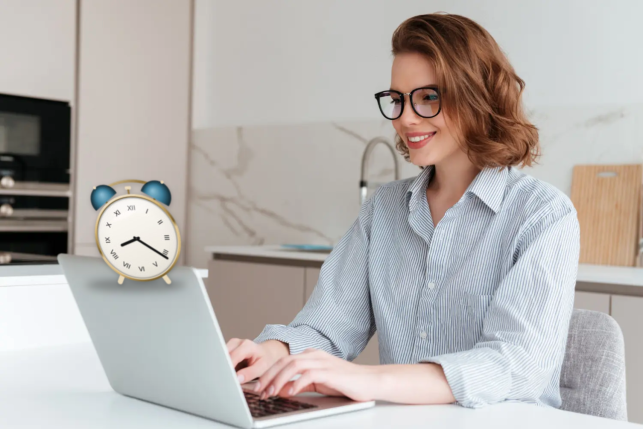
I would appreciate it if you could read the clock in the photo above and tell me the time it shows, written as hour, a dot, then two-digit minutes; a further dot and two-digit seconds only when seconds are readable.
8.21
